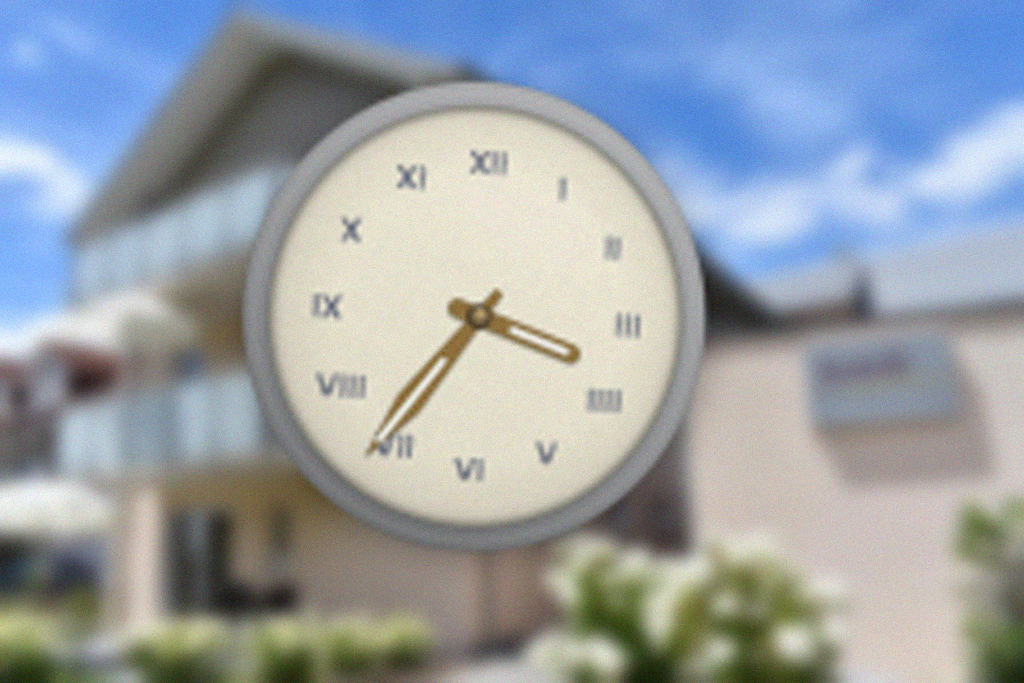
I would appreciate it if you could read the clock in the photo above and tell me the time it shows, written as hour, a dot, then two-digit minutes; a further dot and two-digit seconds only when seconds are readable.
3.36
